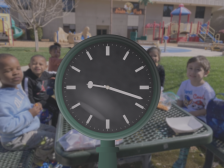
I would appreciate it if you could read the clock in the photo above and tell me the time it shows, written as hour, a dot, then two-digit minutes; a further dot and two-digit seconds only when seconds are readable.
9.18
